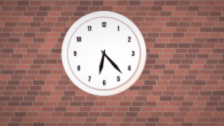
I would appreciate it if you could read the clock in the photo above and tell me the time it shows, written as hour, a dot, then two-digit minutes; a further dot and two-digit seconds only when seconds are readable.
6.23
